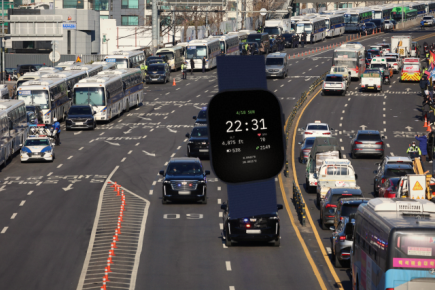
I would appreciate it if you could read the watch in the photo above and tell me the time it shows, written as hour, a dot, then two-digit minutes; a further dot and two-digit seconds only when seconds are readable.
22.31
